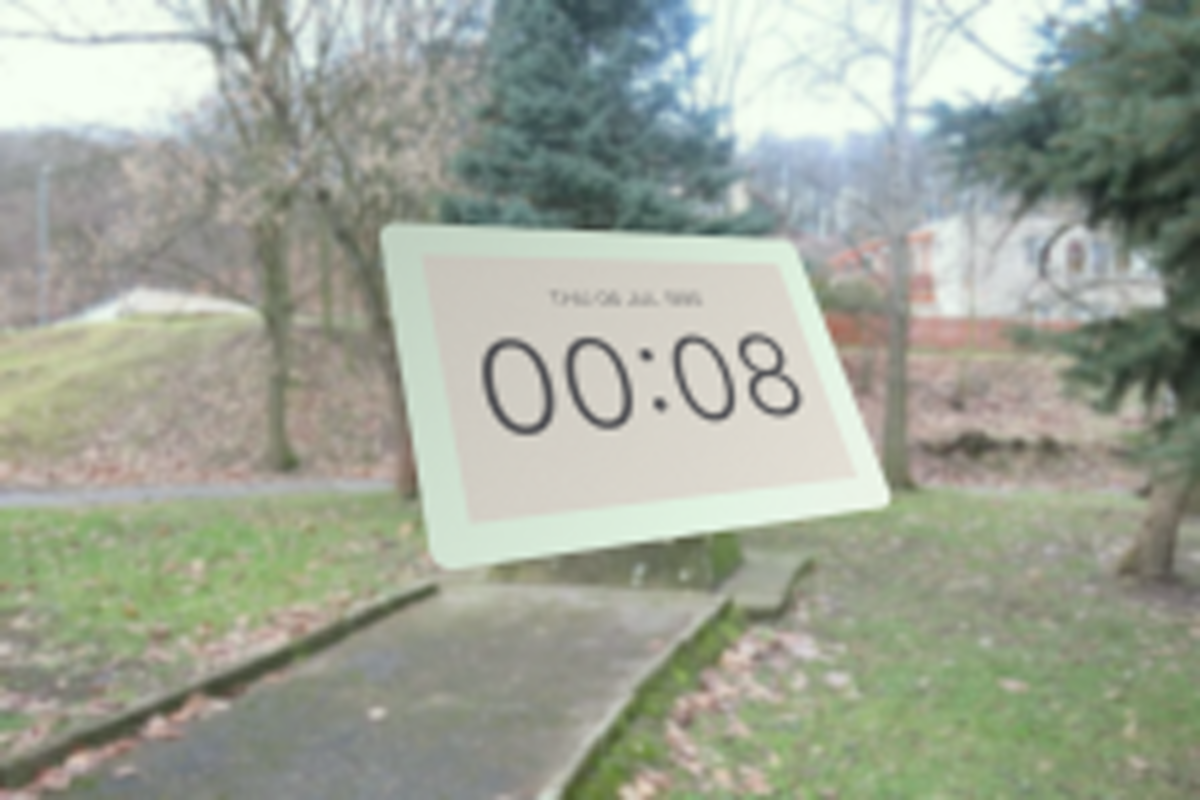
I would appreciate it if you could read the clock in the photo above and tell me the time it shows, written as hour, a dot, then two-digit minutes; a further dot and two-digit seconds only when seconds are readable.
0.08
